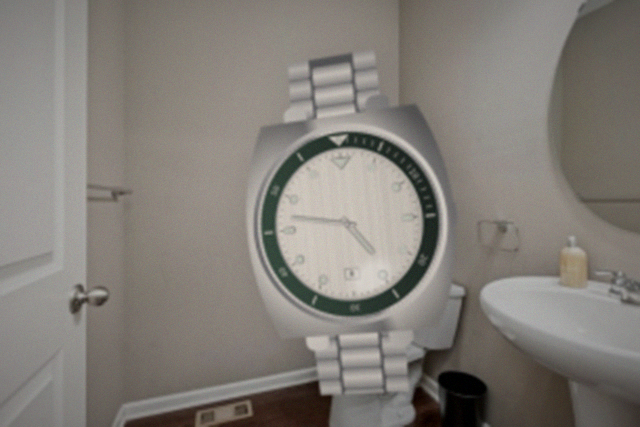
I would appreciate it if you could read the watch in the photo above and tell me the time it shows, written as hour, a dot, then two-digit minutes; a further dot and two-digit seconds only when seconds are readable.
4.47
